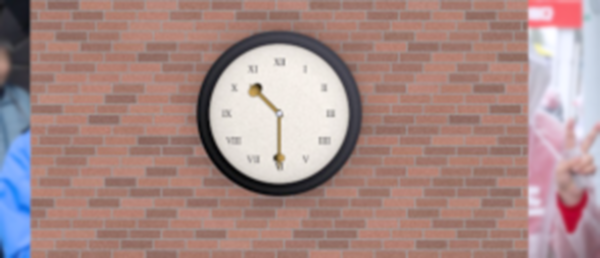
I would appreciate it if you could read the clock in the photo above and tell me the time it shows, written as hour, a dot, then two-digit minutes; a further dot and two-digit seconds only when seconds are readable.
10.30
